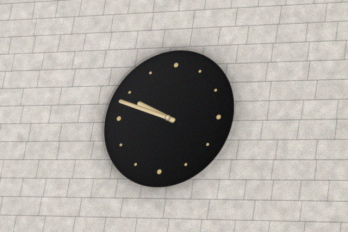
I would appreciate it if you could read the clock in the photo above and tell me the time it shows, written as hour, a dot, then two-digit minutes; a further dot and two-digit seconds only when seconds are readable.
9.48
